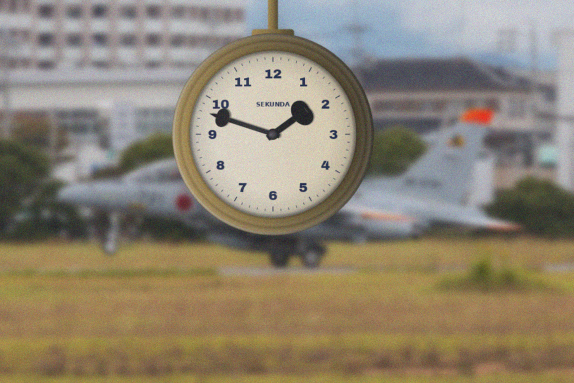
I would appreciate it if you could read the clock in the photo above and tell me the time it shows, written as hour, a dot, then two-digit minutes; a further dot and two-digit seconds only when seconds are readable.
1.48
